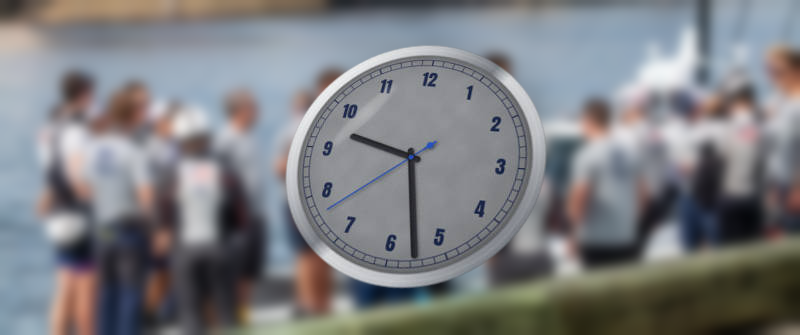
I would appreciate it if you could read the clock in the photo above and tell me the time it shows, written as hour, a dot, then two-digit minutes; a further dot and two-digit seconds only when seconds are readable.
9.27.38
